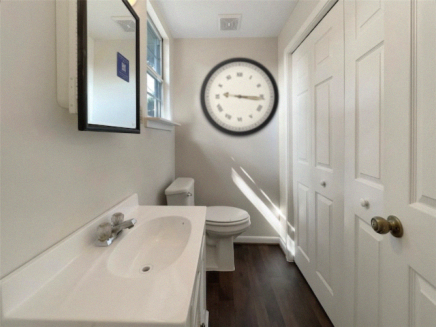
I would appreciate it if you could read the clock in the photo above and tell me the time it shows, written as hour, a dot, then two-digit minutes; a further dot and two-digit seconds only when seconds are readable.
9.16
